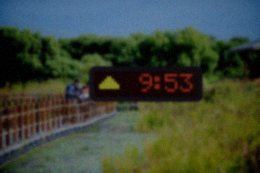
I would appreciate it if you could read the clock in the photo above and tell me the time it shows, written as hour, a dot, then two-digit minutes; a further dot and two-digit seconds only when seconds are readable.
9.53
